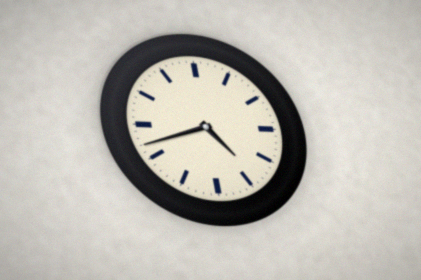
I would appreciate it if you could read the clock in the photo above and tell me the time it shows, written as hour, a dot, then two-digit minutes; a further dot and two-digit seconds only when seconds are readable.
4.42
